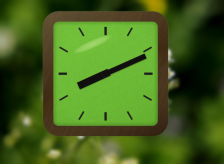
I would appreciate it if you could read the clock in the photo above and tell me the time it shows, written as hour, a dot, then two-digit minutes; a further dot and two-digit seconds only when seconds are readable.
8.11
